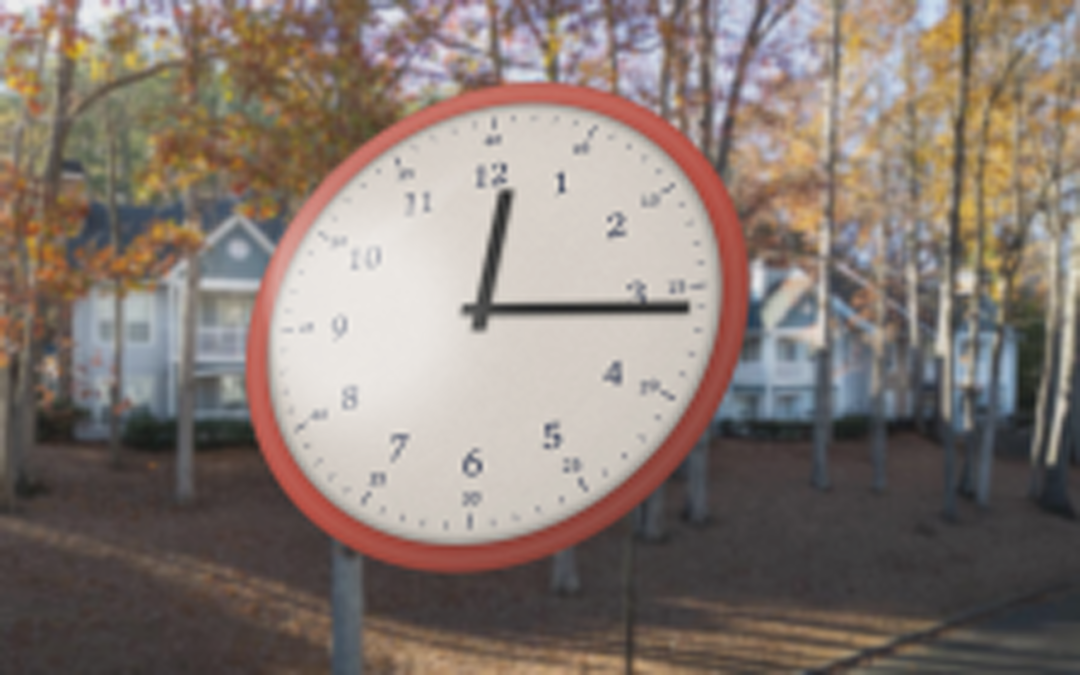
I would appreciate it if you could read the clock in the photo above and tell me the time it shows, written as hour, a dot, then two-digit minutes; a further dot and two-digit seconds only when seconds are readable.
12.16
